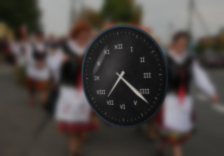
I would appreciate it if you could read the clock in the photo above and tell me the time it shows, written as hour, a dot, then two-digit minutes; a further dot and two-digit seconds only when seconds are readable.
7.22
